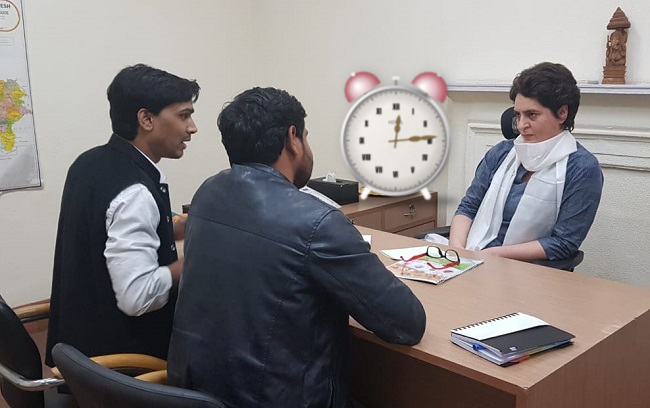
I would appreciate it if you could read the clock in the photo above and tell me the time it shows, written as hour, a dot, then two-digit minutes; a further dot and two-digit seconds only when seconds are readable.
12.14
